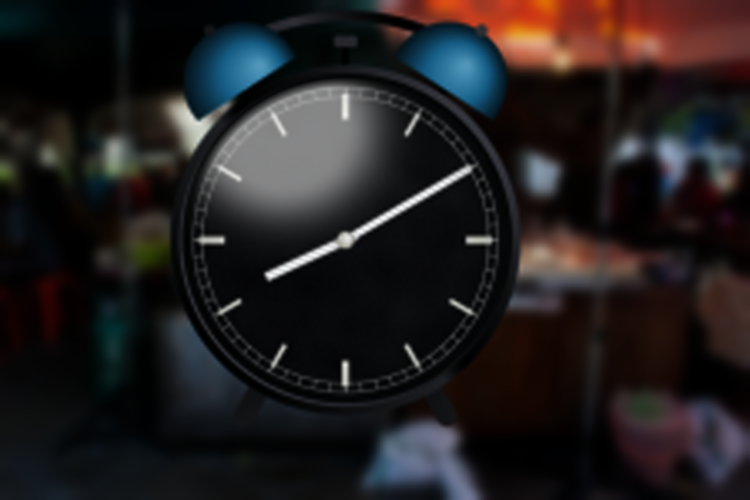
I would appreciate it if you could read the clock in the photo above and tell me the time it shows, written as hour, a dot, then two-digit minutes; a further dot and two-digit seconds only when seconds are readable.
8.10
